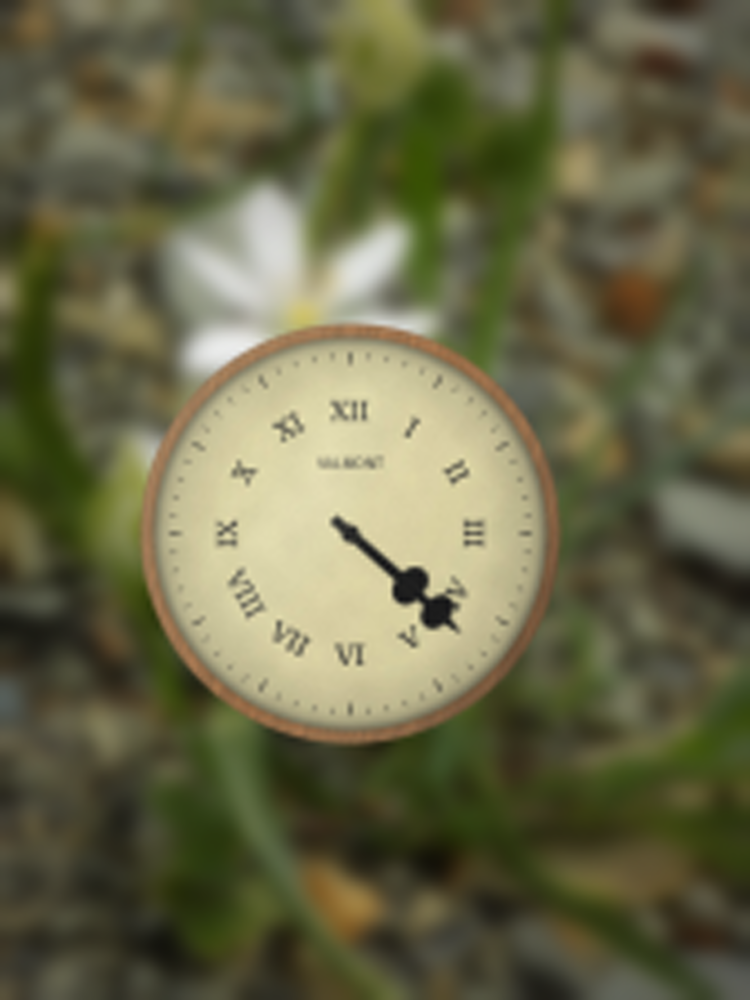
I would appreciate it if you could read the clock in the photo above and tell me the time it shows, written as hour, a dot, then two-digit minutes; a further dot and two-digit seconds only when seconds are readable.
4.22
